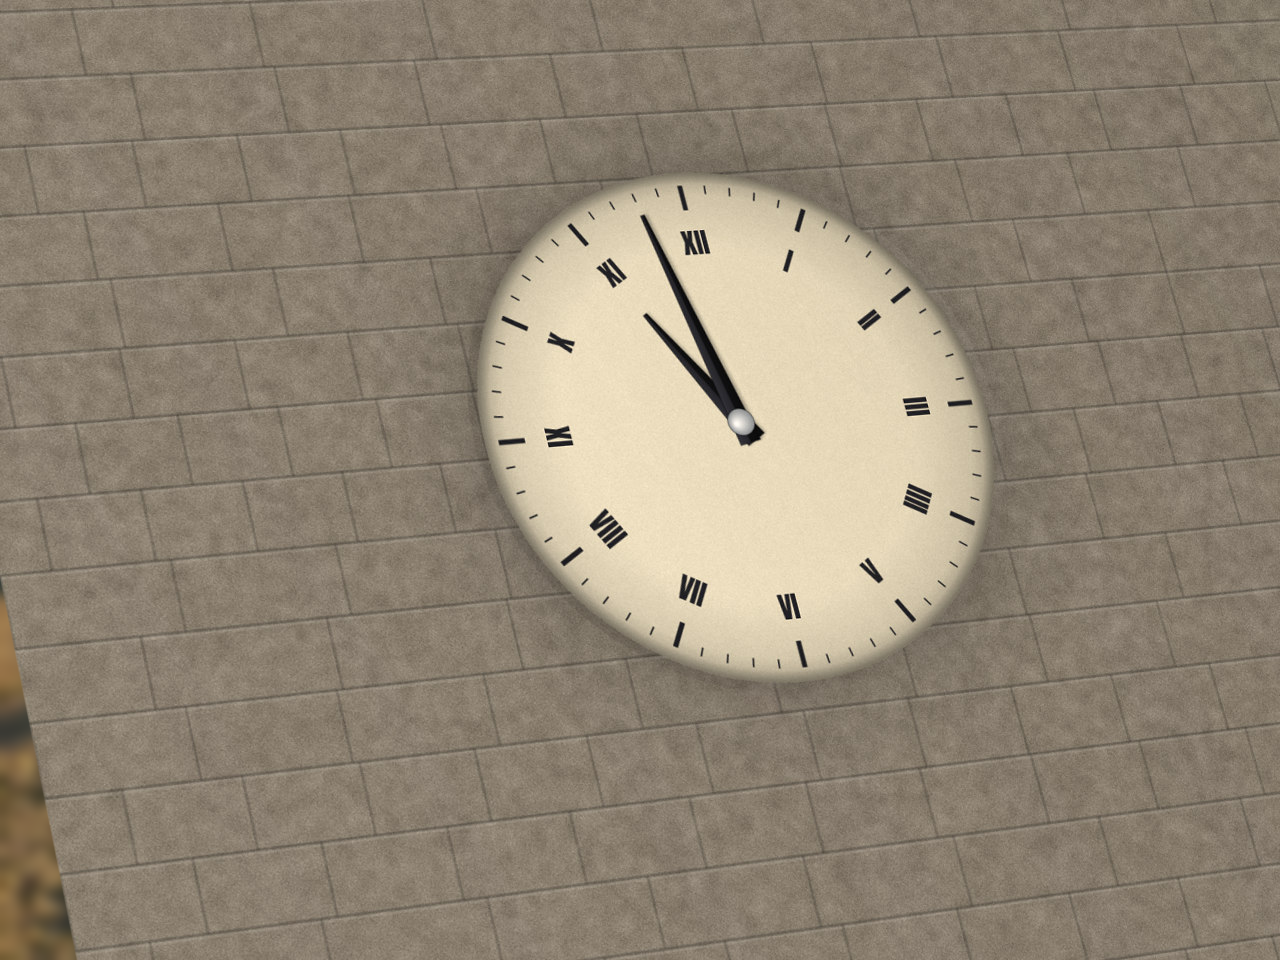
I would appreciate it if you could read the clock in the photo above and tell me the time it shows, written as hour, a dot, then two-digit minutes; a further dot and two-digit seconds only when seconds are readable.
10.58
